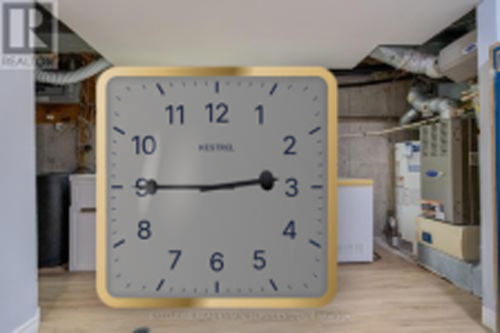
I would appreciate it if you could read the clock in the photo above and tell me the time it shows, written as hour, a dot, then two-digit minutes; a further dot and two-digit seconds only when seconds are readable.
2.45
